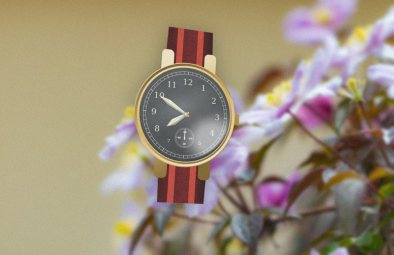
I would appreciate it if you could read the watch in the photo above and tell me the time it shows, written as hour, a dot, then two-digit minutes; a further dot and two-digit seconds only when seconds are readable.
7.50
